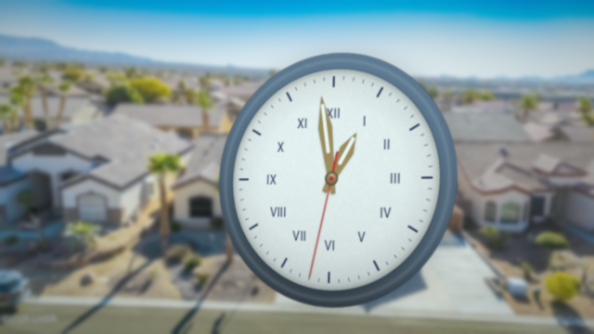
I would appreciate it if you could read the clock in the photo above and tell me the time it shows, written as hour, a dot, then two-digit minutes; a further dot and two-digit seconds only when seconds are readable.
12.58.32
